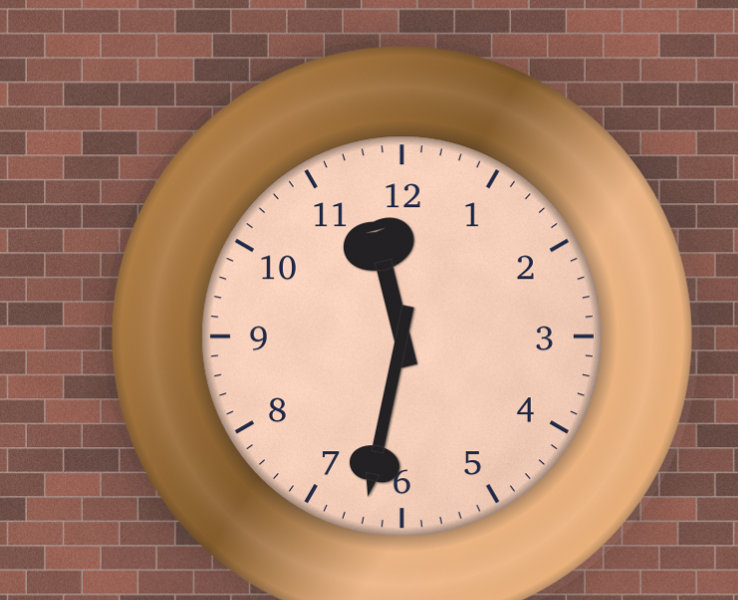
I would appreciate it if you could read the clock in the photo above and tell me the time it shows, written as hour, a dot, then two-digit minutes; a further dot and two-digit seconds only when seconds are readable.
11.32
